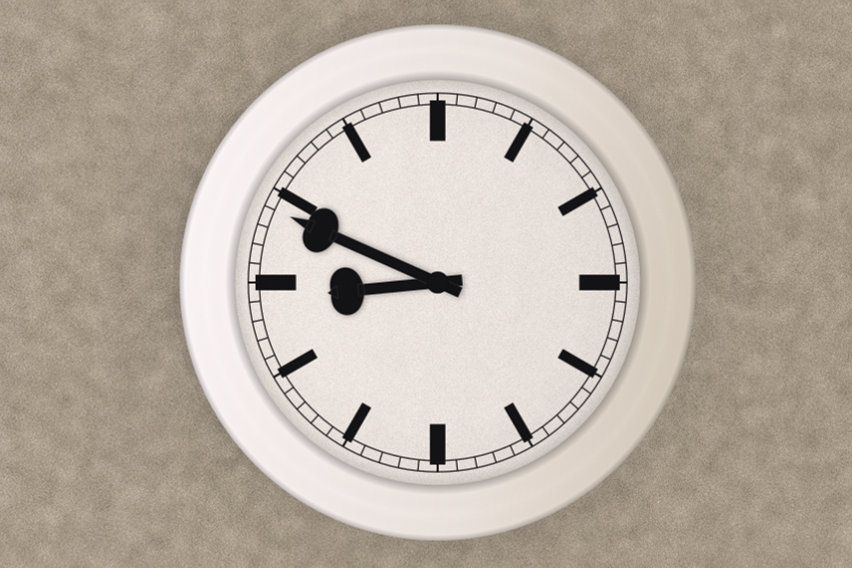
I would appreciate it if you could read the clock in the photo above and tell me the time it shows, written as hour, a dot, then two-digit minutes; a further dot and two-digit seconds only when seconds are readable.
8.49
